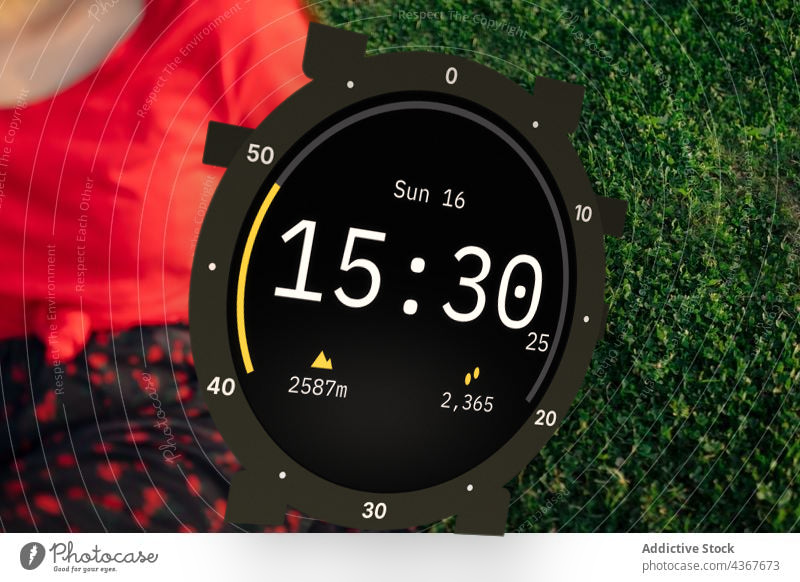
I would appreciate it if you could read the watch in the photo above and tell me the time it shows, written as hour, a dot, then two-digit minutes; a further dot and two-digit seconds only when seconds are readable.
15.30.25
